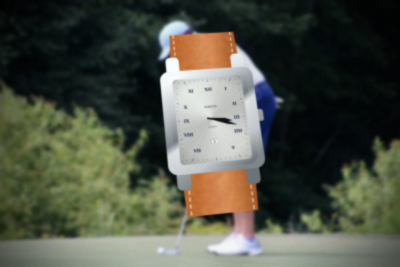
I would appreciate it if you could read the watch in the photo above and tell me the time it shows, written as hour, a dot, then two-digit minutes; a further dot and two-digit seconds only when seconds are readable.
3.18
